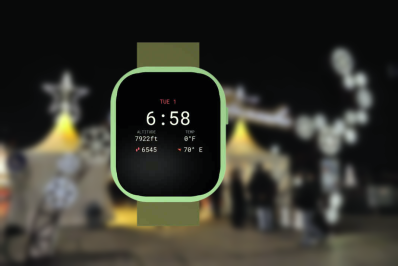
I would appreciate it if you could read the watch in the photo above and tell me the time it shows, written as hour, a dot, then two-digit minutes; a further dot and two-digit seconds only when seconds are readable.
6.58
